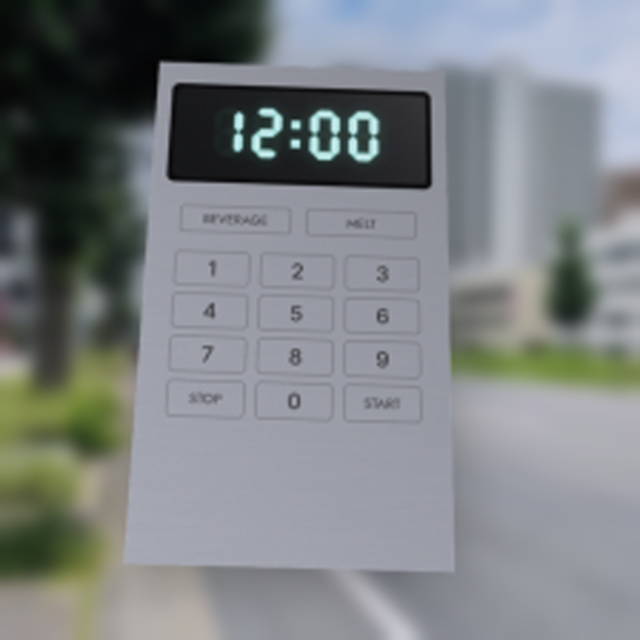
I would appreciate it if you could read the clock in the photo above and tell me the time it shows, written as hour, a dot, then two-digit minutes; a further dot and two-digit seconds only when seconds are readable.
12.00
